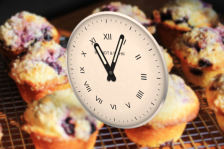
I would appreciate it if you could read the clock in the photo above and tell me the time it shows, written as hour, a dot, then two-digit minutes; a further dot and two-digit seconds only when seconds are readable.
11.04
